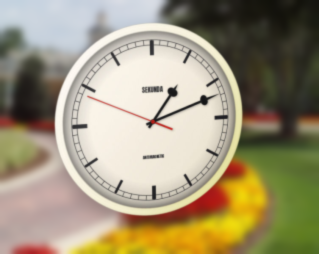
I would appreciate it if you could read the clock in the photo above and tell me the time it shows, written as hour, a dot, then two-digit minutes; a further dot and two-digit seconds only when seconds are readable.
1.11.49
